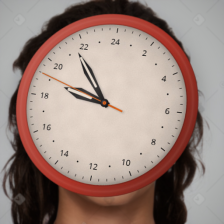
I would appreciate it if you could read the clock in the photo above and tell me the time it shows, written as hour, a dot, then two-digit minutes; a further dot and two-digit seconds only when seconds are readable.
18.53.48
